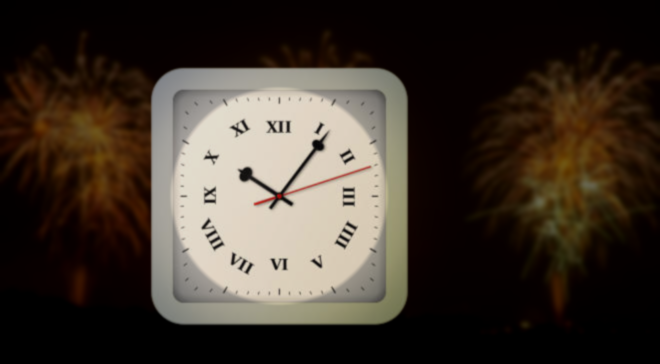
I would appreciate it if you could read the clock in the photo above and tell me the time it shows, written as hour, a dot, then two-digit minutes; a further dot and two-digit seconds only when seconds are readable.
10.06.12
